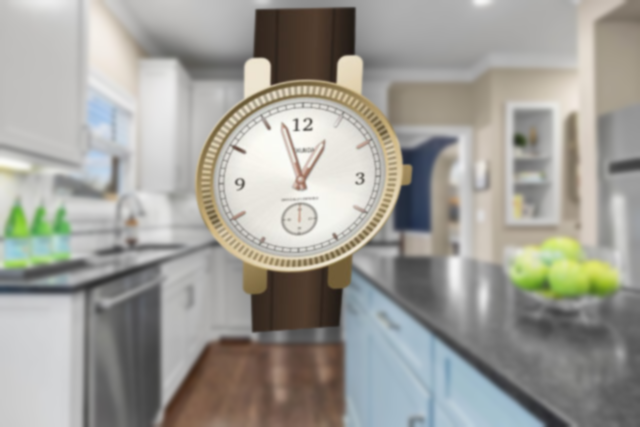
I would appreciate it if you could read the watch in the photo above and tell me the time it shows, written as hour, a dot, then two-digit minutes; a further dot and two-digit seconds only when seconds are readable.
12.57
